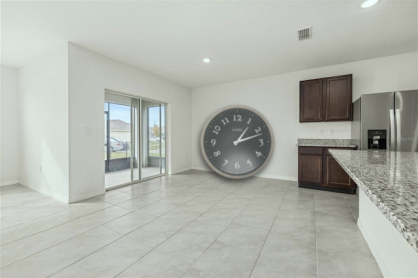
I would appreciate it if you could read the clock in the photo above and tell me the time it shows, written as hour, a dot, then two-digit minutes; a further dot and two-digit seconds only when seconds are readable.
1.12
